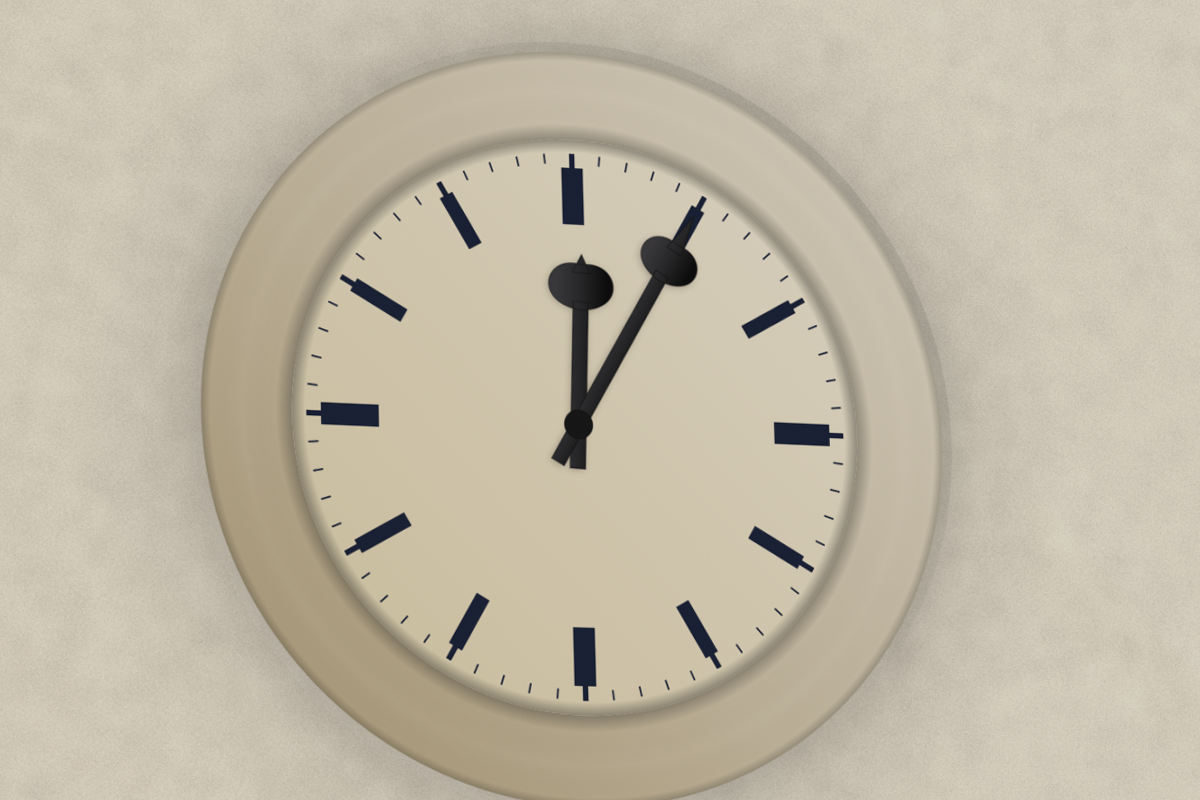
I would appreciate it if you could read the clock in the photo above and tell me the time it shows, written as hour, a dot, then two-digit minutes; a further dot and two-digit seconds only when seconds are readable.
12.05
